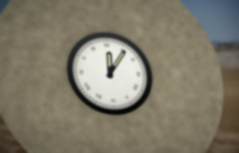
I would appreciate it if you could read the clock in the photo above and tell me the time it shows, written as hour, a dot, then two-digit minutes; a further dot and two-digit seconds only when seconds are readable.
12.06
